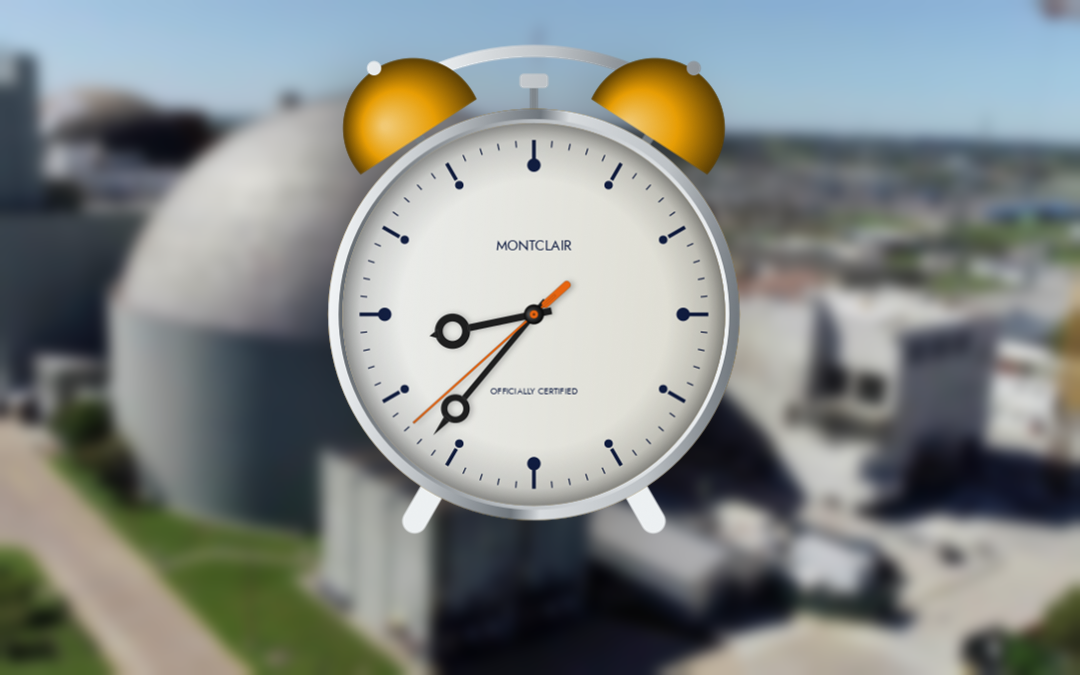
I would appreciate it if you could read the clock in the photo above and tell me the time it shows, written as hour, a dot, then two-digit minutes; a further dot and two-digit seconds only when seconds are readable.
8.36.38
